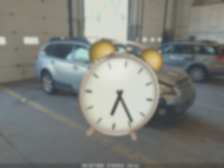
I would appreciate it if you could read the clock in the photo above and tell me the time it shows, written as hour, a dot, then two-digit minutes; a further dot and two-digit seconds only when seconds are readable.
6.24
